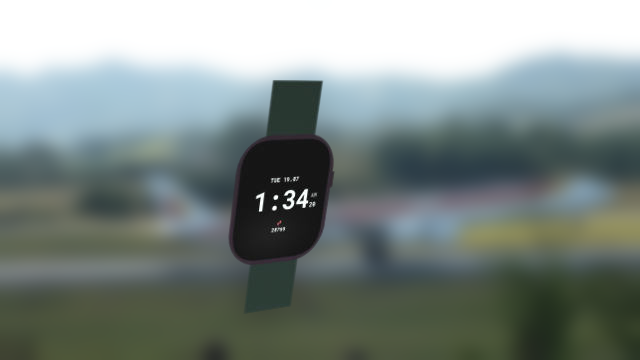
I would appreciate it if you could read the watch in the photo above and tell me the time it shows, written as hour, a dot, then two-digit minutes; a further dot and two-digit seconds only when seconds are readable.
1.34
